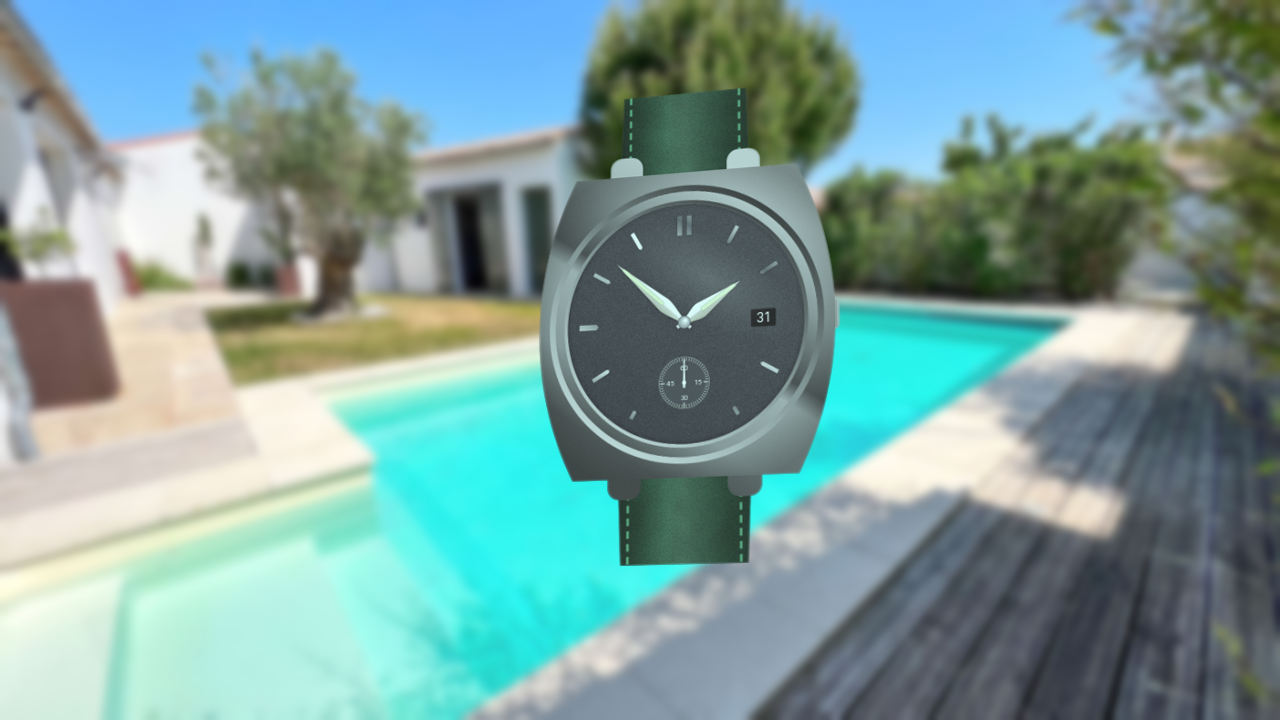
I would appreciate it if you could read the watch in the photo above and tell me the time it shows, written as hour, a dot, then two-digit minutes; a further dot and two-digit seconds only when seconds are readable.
1.52
